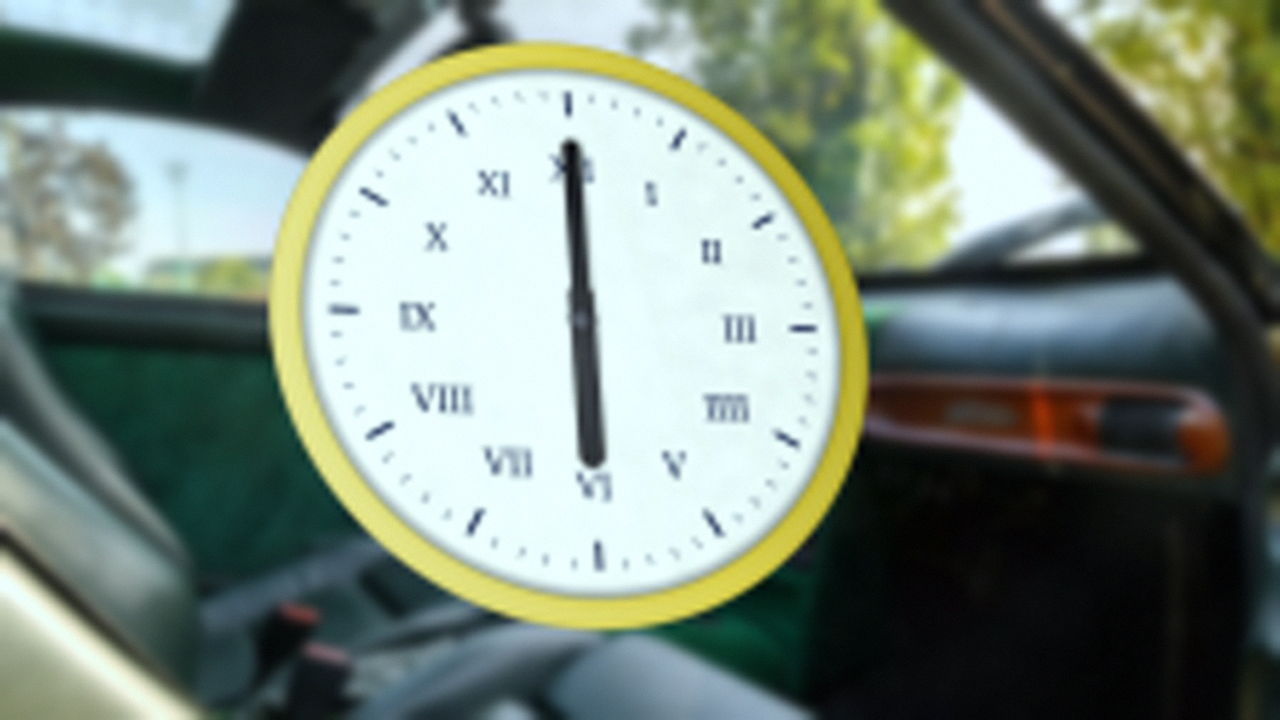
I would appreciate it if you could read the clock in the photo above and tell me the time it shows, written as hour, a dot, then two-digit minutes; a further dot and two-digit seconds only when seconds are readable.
6.00
